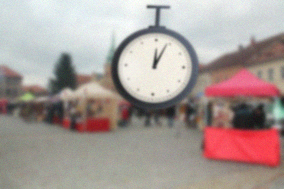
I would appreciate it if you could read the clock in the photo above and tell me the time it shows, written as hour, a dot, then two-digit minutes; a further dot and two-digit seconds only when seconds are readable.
12.04
